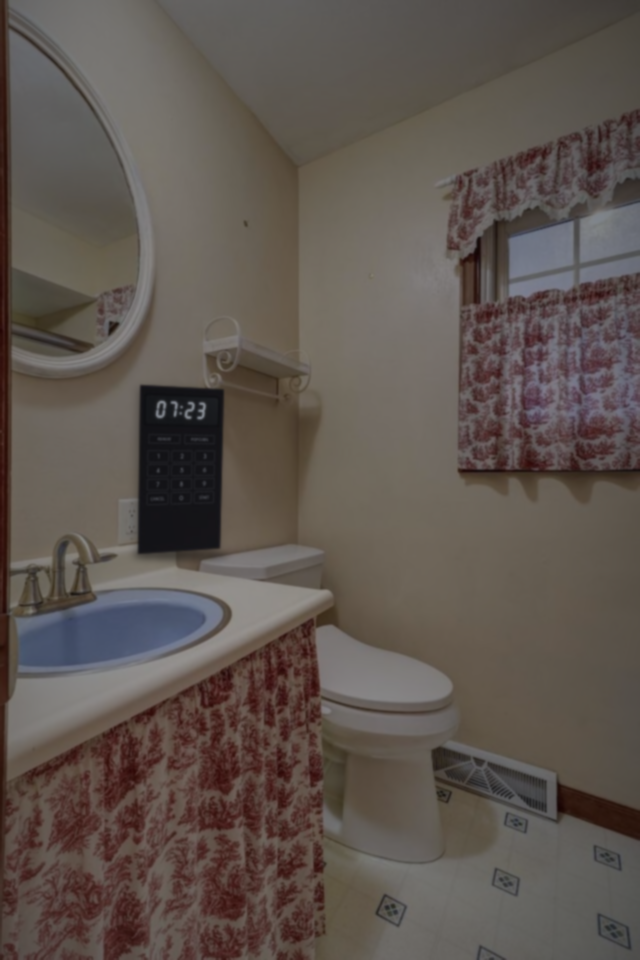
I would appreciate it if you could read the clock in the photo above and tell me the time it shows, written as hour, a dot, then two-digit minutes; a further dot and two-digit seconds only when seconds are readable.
7.23
